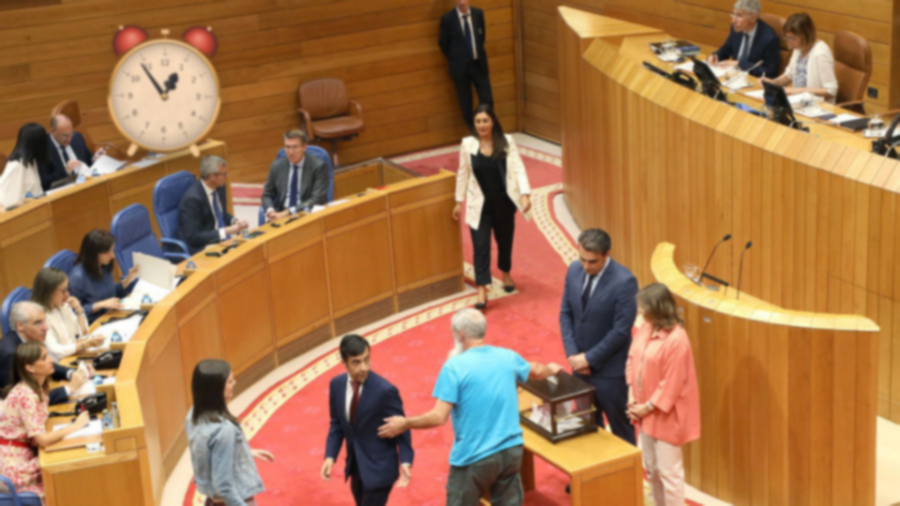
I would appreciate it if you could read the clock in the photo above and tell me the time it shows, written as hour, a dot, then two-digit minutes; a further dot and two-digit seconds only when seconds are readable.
12.54
